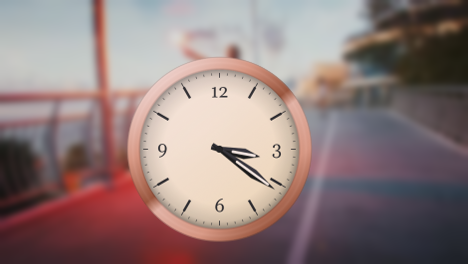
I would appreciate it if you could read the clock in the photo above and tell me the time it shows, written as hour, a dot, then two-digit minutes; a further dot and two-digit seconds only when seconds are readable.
3.21
